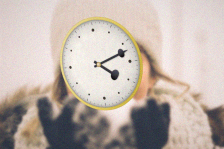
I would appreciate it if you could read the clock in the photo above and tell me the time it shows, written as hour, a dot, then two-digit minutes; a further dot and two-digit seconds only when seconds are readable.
4.12
